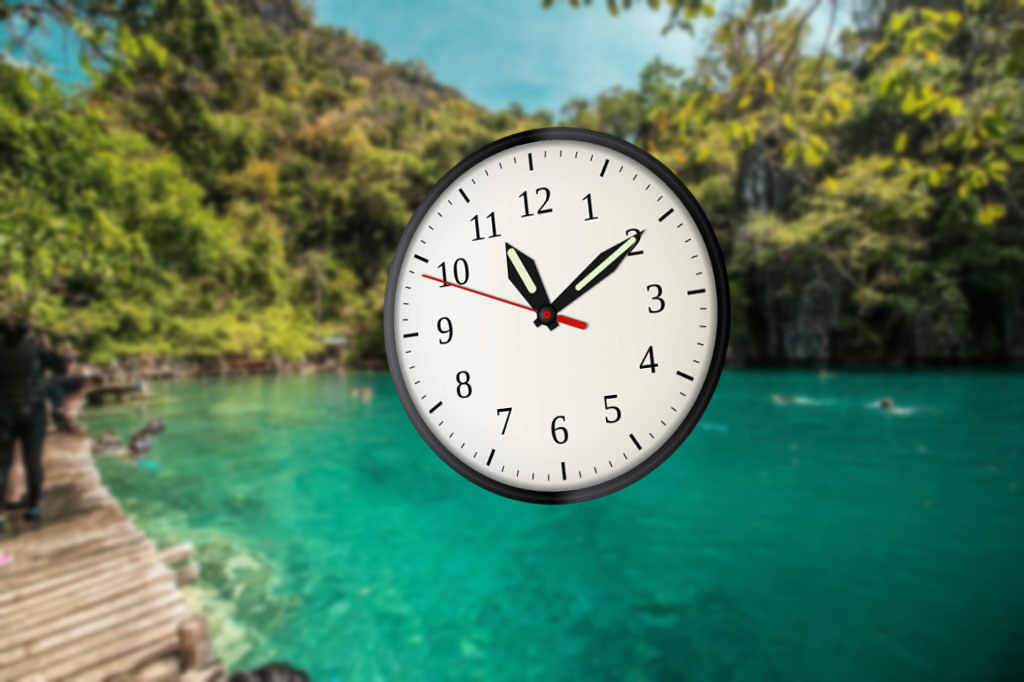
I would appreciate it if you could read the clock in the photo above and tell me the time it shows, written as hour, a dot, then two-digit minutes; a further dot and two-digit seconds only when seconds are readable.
11.09.49
